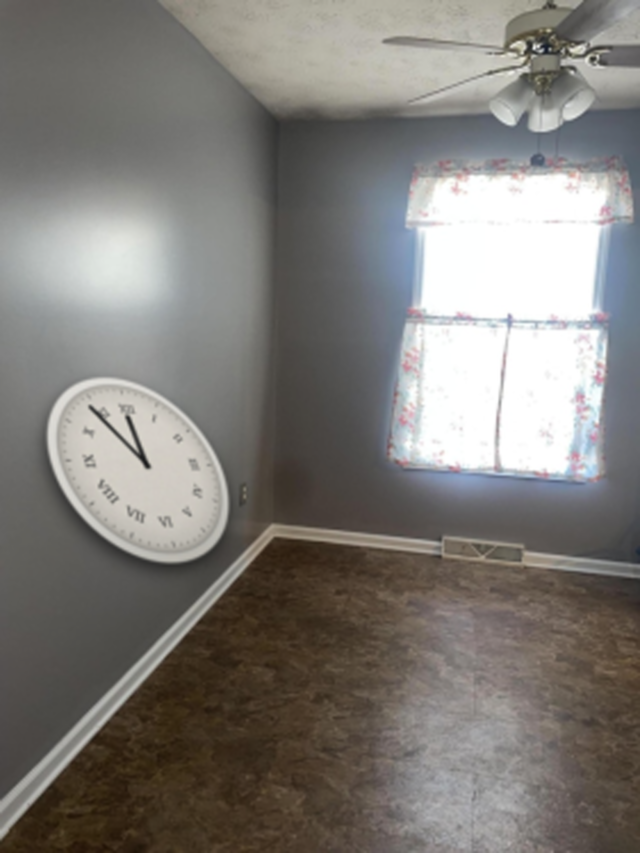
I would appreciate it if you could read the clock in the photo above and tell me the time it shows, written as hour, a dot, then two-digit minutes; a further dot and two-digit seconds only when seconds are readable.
11.54
